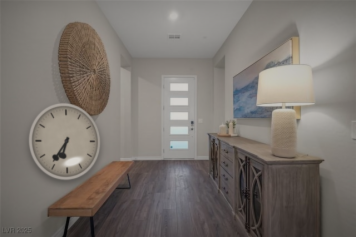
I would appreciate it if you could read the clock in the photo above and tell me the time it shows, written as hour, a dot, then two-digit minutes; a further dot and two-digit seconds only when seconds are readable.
6.36
